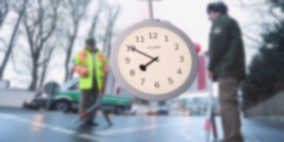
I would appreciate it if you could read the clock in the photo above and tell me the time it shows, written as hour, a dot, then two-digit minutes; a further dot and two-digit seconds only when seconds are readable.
7.50
